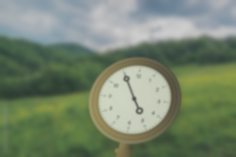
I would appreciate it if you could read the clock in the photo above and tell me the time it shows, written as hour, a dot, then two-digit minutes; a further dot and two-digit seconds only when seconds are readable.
4.55
